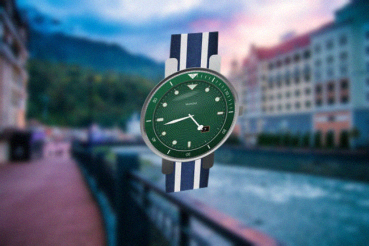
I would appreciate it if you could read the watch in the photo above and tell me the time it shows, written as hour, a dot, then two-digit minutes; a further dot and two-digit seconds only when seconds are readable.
4.43
